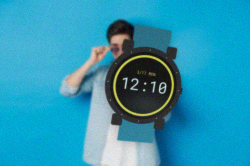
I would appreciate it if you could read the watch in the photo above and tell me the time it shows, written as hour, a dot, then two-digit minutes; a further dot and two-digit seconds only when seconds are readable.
12.10
